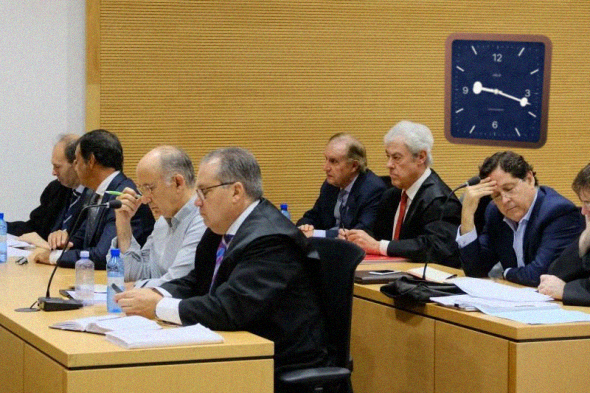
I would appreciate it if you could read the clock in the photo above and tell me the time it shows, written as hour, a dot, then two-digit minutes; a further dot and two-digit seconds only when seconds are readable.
9.18
